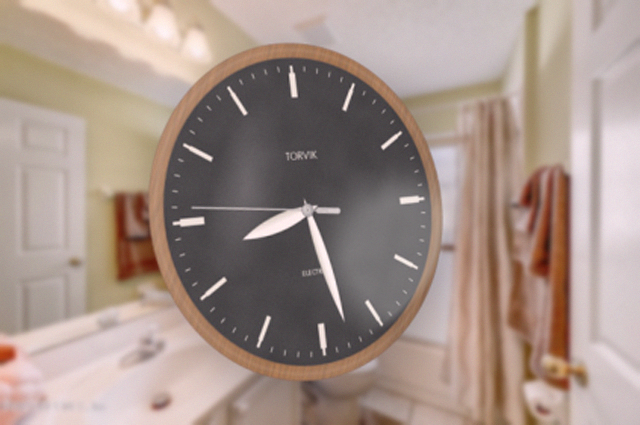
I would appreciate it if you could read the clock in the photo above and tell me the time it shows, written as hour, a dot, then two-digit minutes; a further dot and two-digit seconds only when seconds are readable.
8.27.46
